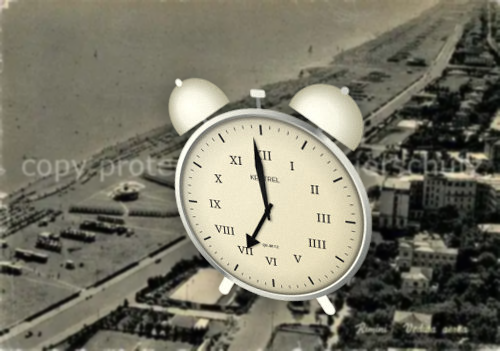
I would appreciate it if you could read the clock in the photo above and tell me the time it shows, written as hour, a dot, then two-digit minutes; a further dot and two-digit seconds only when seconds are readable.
6.59
